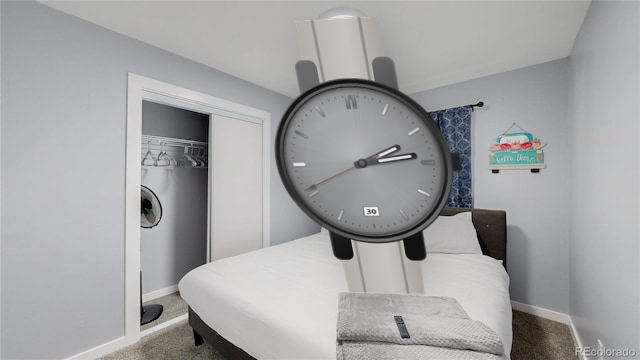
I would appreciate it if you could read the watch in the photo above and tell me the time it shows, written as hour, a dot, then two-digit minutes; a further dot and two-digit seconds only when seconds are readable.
2.13.41
